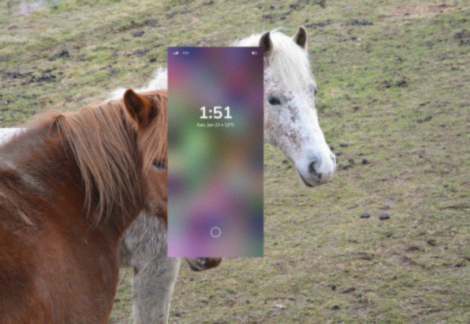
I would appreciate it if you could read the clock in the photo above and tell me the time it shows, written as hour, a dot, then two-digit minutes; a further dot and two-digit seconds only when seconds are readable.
1.51
